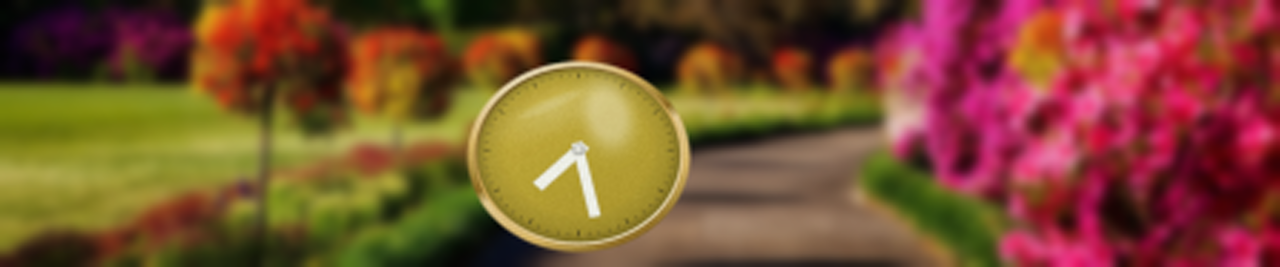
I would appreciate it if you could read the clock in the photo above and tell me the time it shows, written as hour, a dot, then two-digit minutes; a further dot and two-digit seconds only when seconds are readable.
7.28
